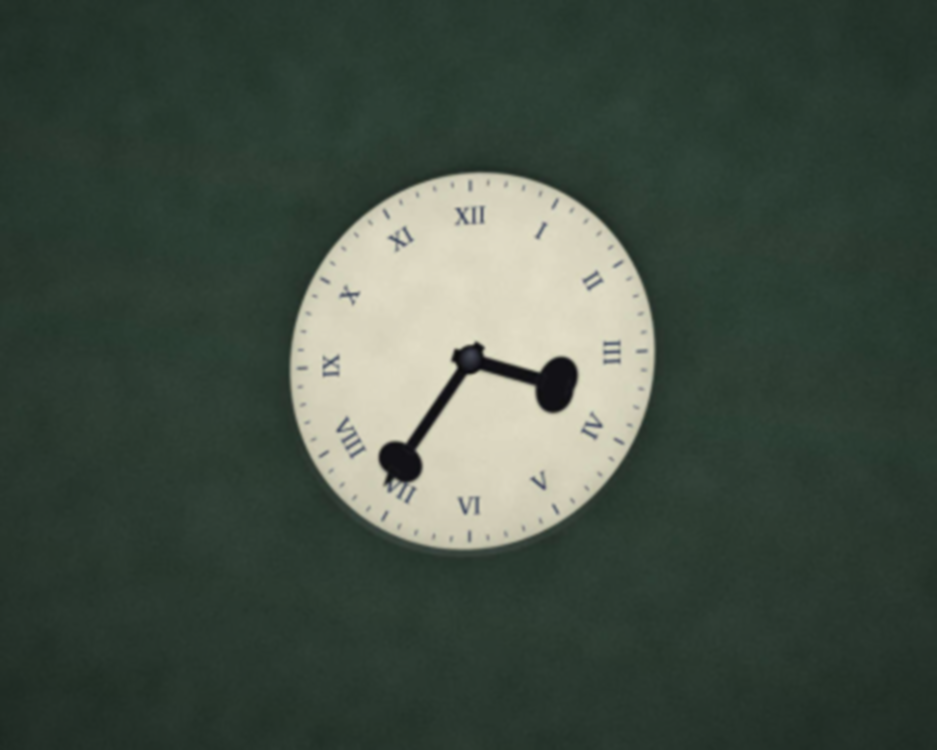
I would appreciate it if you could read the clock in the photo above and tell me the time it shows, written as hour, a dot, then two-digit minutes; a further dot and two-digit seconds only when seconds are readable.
3.36
